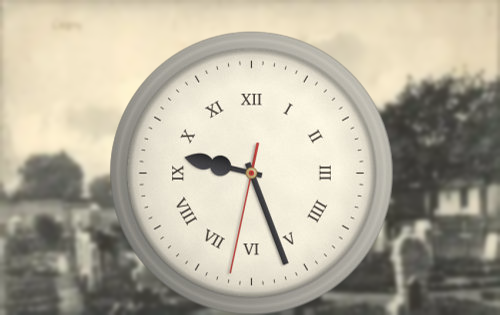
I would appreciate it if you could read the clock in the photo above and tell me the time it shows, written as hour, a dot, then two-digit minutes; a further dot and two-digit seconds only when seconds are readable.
9.26.32
